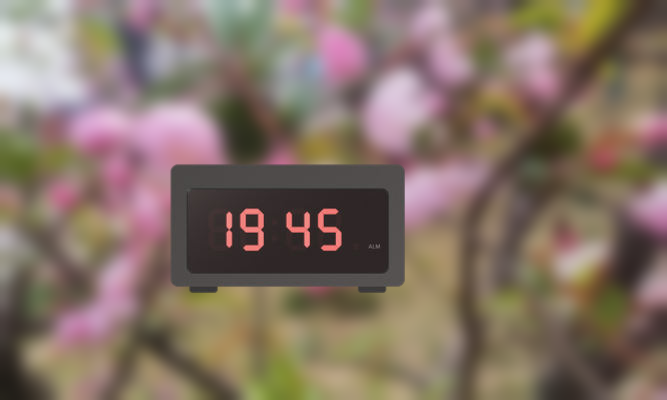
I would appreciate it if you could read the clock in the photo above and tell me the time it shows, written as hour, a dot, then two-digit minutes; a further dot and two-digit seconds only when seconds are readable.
19.45
